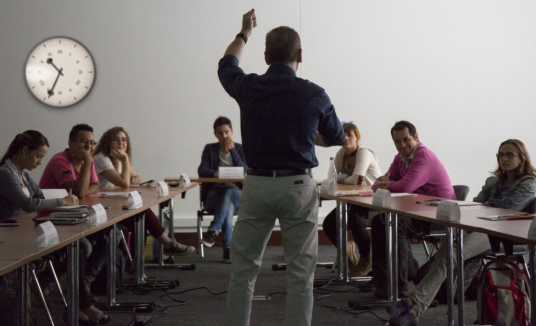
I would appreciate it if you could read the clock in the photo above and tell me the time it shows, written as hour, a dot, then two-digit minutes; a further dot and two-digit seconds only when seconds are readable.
10.34
